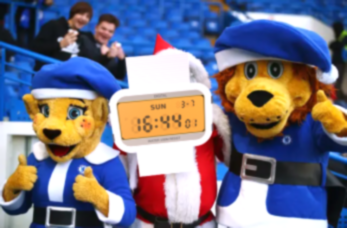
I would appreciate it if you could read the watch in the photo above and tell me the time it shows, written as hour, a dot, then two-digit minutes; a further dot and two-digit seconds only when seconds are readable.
16.44
